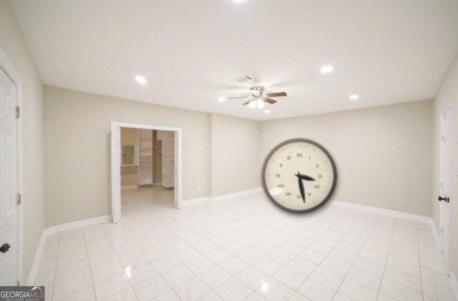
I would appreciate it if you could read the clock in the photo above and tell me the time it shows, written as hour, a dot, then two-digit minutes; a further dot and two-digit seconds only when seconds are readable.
3.28
